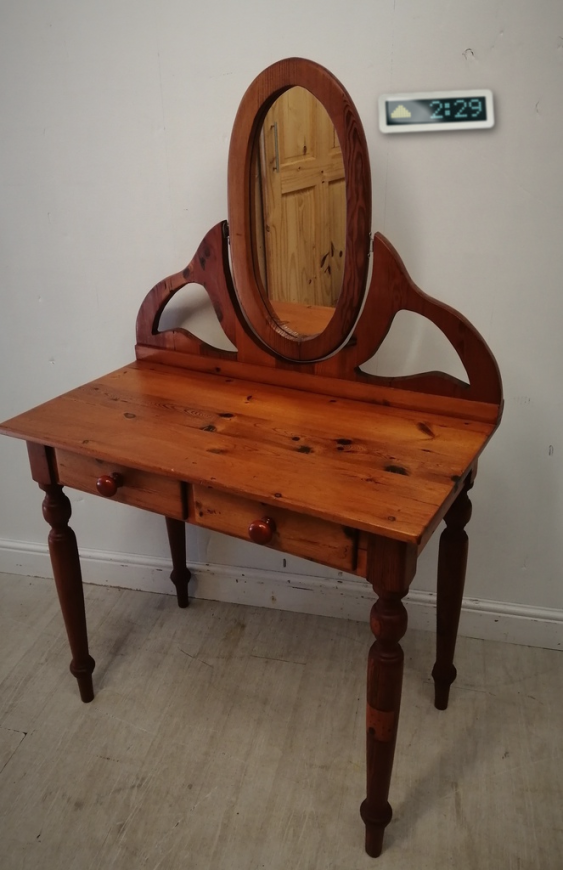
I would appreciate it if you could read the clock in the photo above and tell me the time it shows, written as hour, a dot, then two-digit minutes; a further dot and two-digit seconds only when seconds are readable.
2.29
